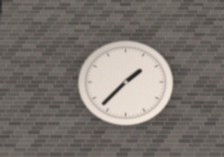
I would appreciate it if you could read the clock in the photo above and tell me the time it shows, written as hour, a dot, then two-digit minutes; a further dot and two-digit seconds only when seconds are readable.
1.37
